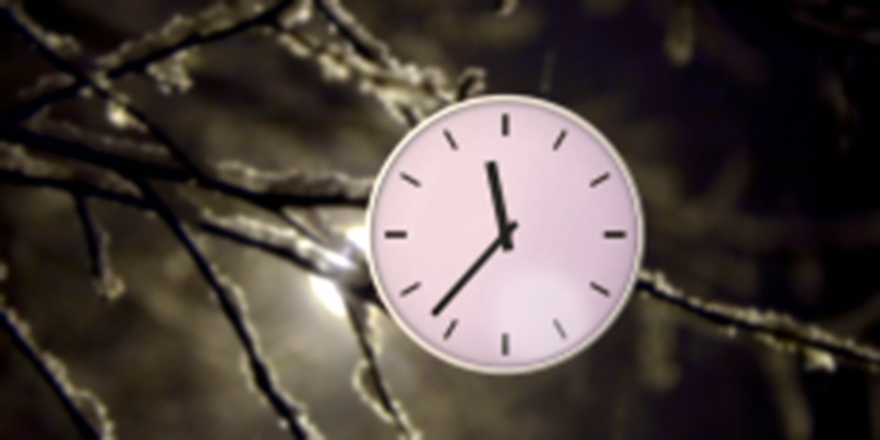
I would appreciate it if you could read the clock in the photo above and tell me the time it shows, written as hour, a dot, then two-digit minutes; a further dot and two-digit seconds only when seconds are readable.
11.37
